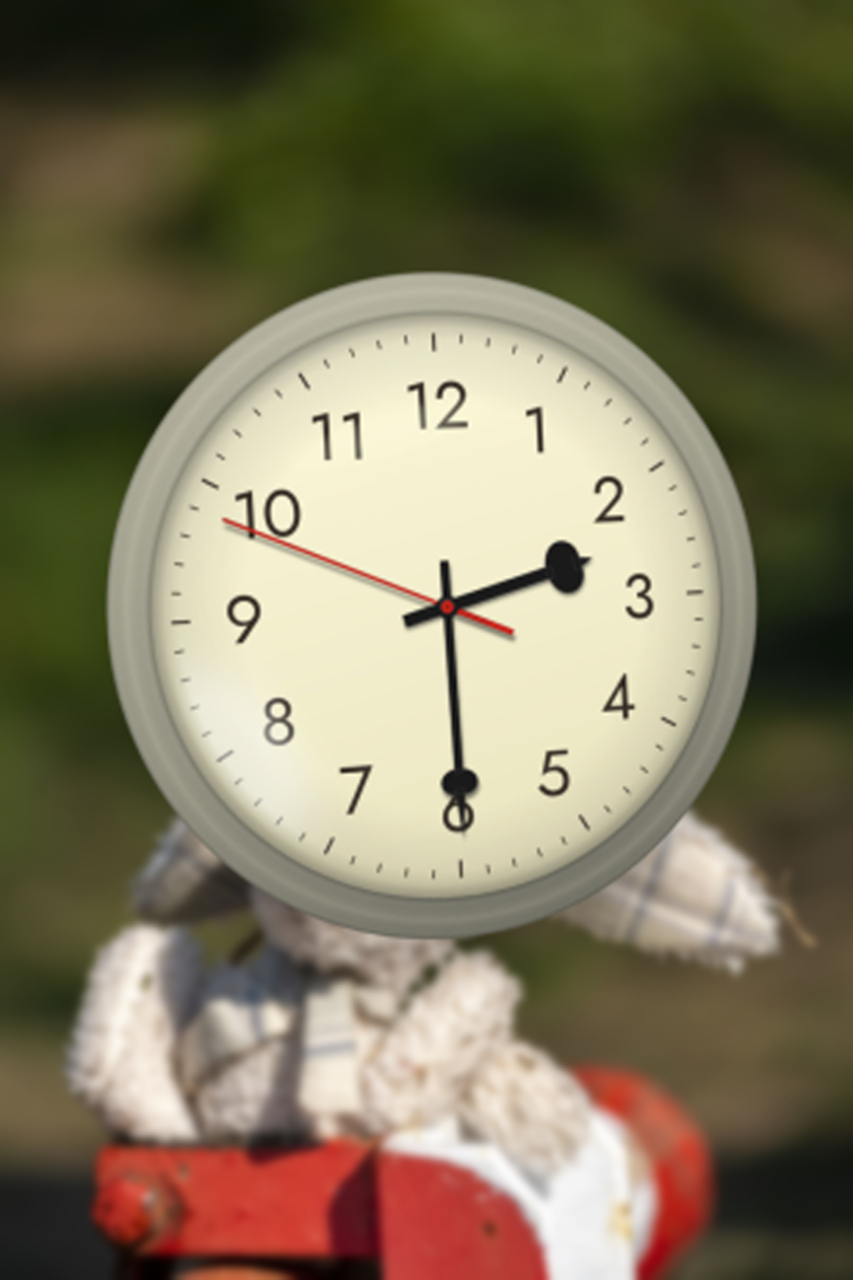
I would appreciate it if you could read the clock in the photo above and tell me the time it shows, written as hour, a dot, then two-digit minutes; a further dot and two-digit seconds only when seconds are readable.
2.29.49
